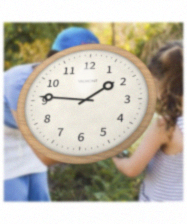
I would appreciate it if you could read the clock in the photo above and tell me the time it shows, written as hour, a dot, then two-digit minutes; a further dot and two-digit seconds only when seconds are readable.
1.46
